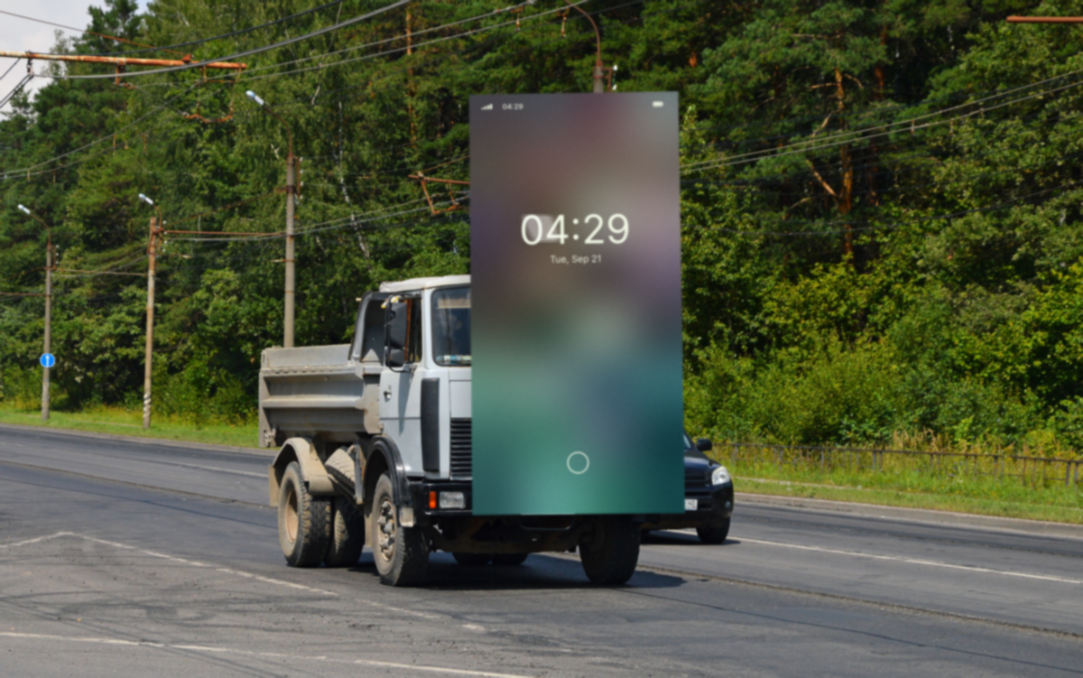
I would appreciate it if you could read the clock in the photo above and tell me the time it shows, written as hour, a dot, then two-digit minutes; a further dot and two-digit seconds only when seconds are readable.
4.29
